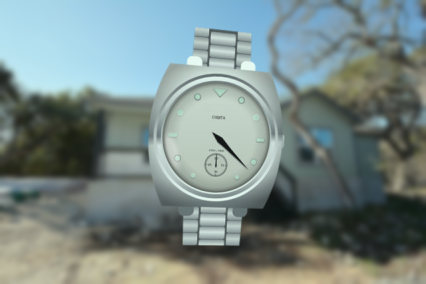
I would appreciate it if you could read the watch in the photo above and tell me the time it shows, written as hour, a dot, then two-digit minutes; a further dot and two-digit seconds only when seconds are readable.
4.22
